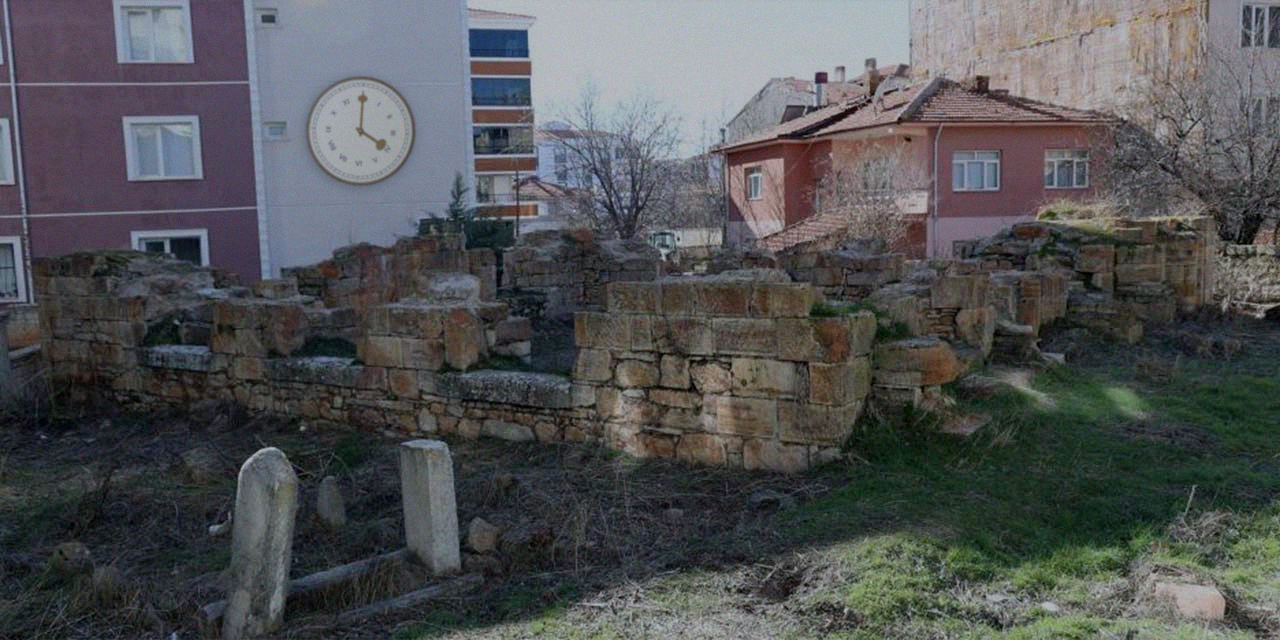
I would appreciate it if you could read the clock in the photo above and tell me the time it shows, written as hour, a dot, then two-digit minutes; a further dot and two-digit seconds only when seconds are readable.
4.00
